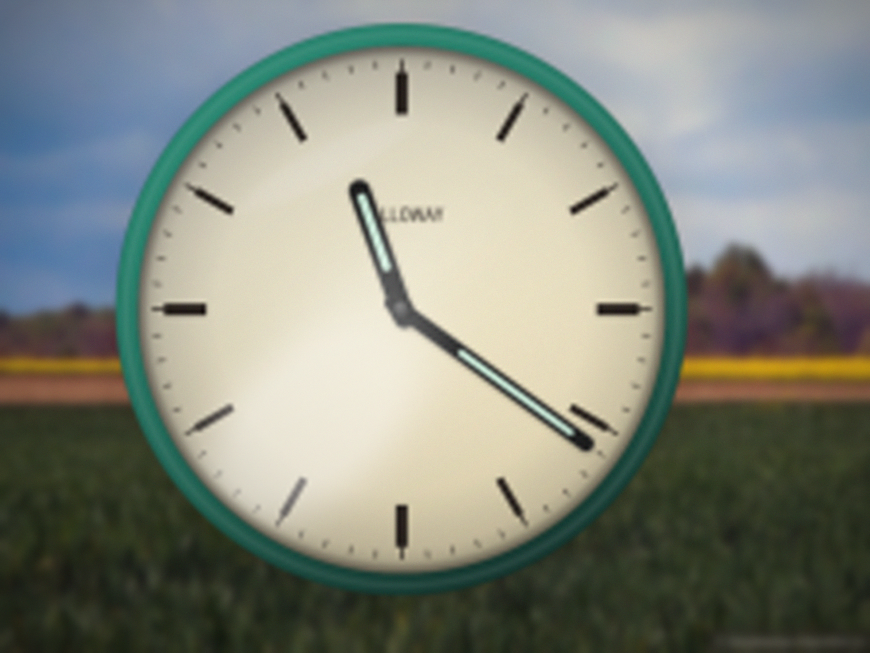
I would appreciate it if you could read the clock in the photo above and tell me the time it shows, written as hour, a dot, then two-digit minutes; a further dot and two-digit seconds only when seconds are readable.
11.21
